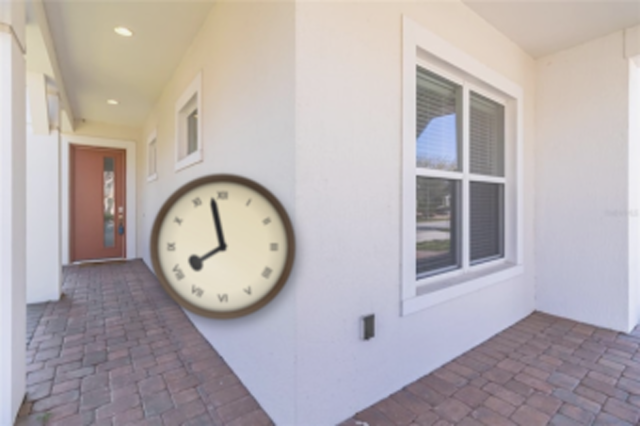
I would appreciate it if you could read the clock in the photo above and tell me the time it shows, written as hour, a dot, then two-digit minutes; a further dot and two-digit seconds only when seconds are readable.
7.58
